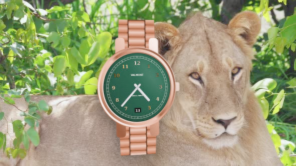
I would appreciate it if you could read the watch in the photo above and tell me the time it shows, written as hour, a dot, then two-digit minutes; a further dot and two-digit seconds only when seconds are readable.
4.37
